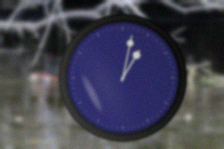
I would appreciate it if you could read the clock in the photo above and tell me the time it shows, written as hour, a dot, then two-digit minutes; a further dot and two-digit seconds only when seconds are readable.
1.02
